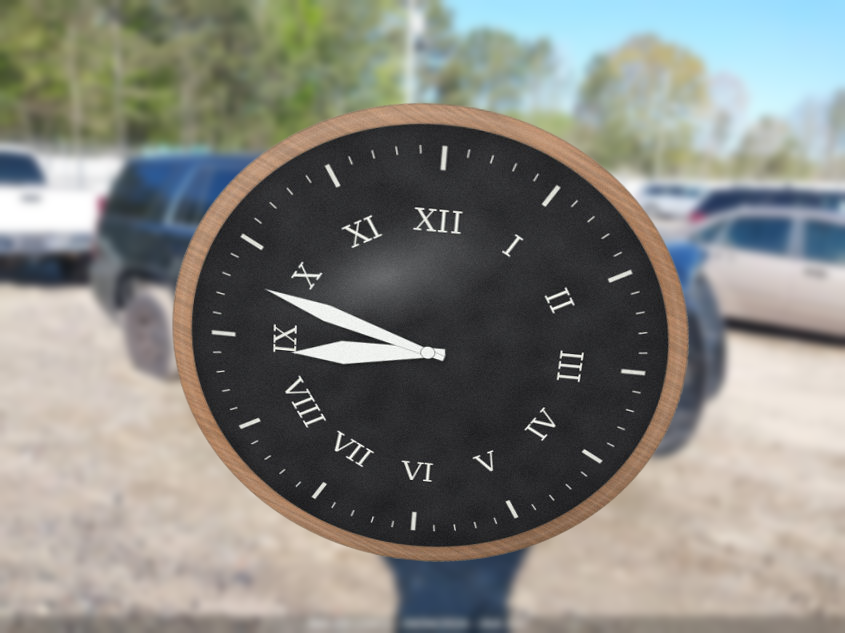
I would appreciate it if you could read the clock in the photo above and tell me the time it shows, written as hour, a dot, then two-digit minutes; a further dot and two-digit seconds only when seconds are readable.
8.48
